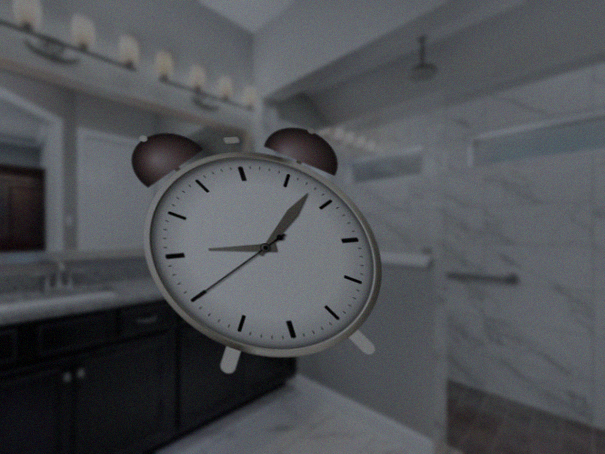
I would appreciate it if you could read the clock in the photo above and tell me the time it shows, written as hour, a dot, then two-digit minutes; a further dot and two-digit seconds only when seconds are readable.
9.07.40
